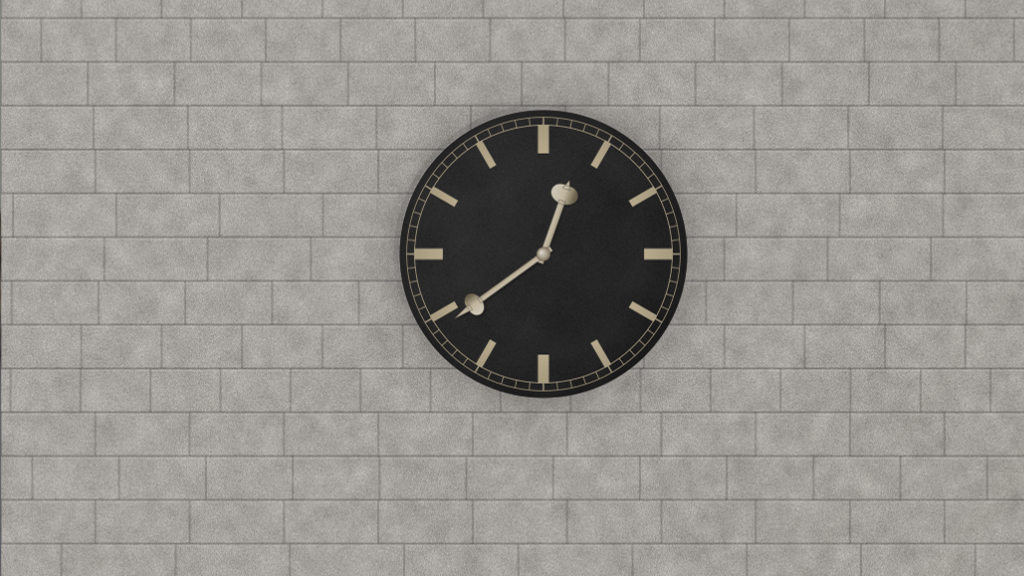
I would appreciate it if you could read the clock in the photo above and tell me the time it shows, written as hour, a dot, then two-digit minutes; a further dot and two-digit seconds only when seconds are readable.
12.39
